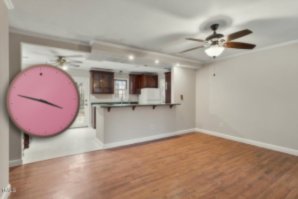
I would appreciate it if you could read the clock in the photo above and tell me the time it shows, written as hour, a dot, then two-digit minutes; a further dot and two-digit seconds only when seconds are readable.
3.48
